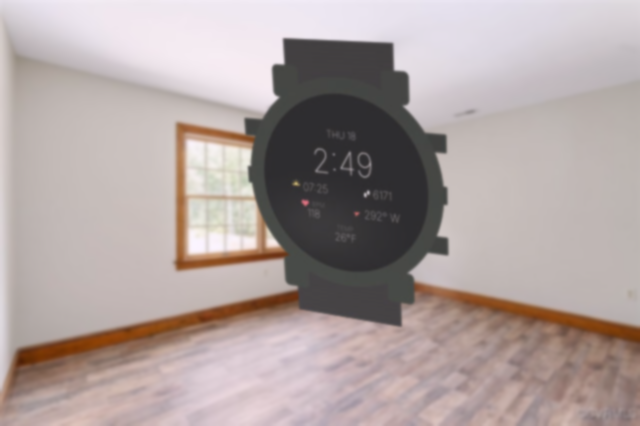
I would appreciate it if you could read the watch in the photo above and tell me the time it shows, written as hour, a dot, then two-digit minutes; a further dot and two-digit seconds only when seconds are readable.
2.49
